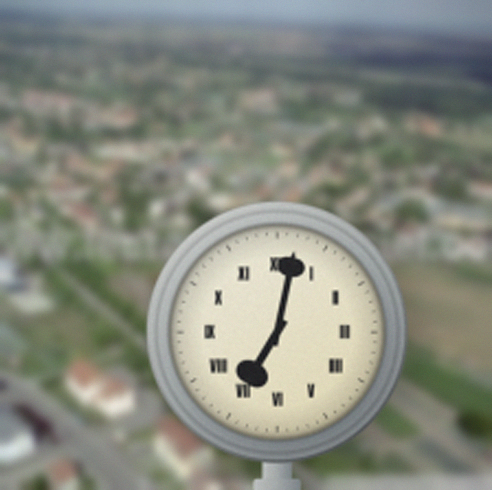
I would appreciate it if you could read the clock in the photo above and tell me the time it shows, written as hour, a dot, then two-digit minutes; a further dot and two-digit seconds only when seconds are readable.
7.02
